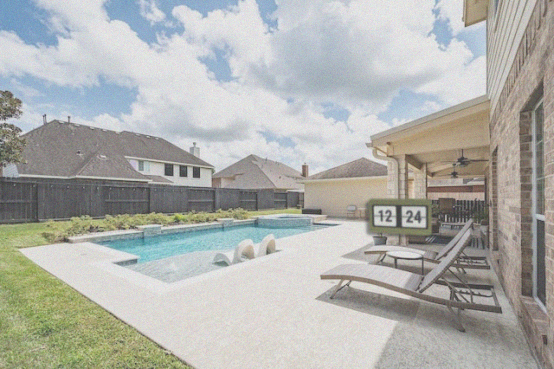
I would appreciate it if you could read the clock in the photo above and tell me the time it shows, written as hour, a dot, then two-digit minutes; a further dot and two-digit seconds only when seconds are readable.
12.24
